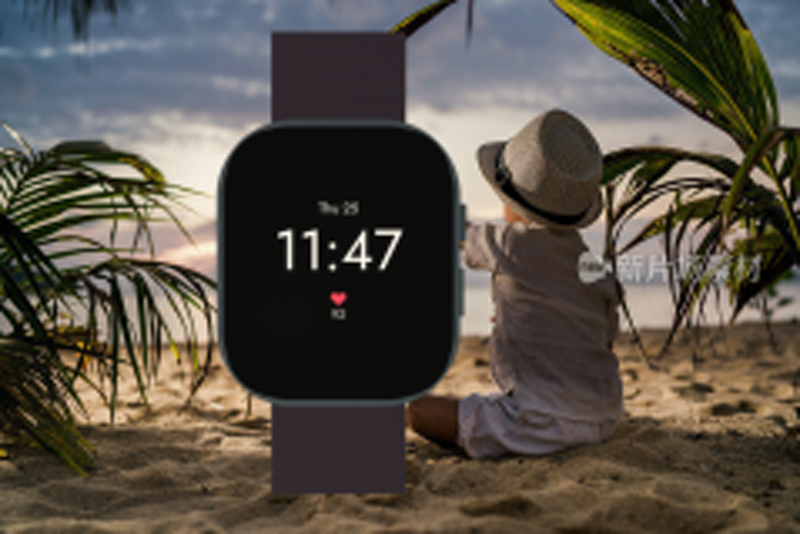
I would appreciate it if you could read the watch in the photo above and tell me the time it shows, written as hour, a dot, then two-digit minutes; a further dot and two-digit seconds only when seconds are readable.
11.47
